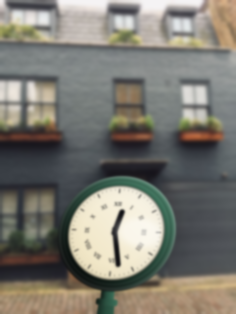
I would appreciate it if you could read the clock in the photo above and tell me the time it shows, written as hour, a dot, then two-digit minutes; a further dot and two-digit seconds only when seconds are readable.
12.28
